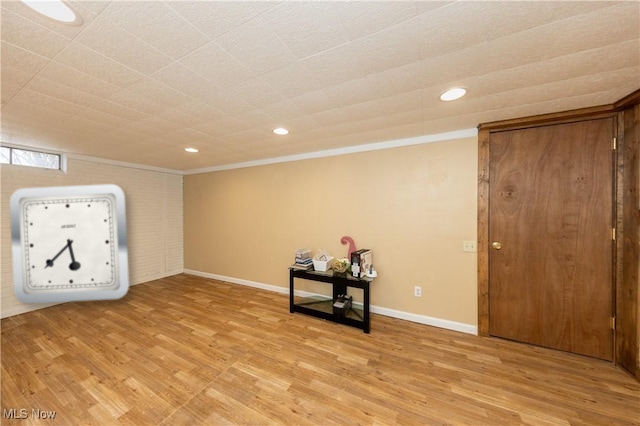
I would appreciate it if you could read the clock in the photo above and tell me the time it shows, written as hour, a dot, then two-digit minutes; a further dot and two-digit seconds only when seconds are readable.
5.38
